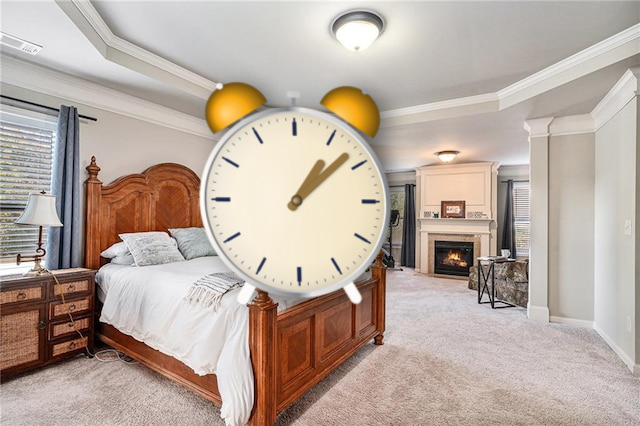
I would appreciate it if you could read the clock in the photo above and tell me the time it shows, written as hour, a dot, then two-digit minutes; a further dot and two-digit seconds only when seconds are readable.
1.08
